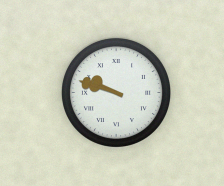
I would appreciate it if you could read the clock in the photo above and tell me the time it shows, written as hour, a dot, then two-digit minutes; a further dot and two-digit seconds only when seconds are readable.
9.48
